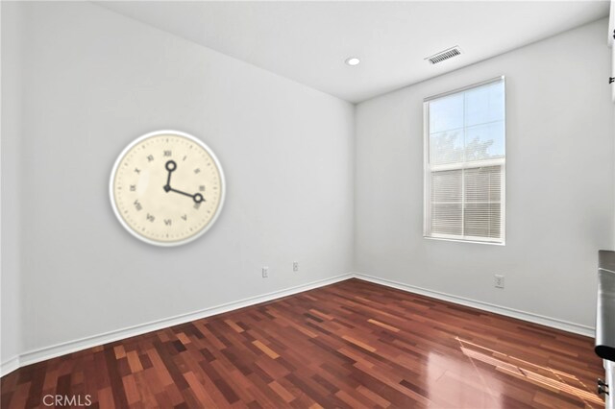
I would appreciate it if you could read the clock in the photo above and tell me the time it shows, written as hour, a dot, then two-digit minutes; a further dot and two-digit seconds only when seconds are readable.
12.18
